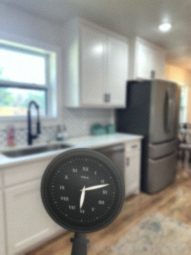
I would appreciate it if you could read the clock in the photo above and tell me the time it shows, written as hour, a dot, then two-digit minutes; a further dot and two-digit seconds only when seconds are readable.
6.12
